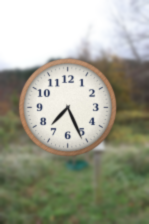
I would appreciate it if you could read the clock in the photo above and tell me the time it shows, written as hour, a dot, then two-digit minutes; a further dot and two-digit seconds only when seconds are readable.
7.26
